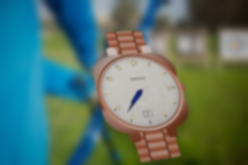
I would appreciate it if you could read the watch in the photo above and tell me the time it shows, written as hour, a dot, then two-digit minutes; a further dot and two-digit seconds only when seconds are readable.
7.37
